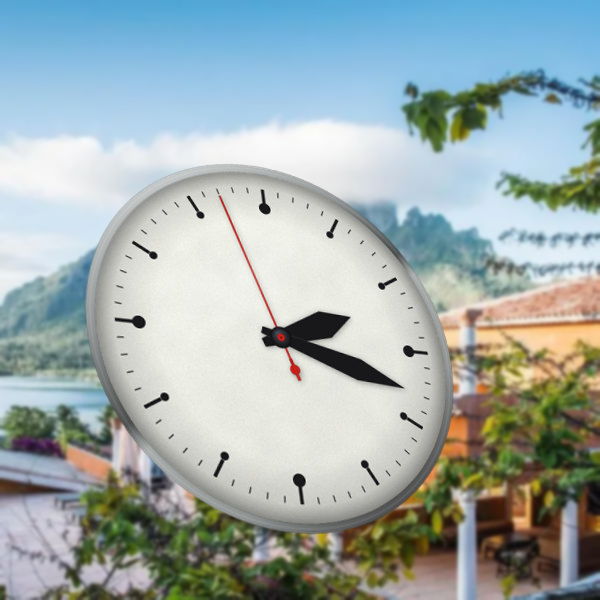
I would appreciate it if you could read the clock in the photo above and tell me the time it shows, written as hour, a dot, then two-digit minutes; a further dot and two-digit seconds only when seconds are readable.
2.17.57
